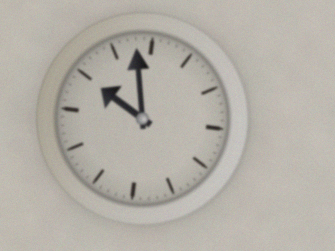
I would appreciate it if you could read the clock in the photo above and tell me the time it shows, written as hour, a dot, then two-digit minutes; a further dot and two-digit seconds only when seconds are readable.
9.58
